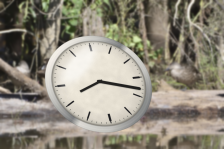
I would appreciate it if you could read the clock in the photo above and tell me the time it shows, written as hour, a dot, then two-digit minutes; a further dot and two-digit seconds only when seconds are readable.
8.18
